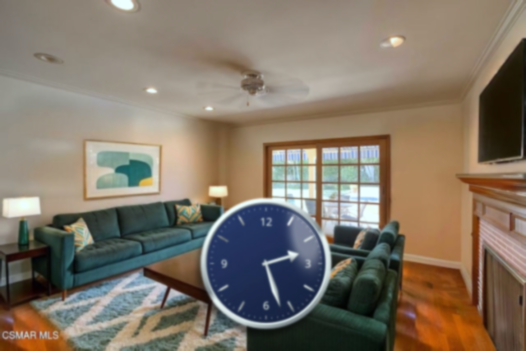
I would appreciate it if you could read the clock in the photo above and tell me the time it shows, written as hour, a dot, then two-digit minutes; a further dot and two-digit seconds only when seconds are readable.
2.27
